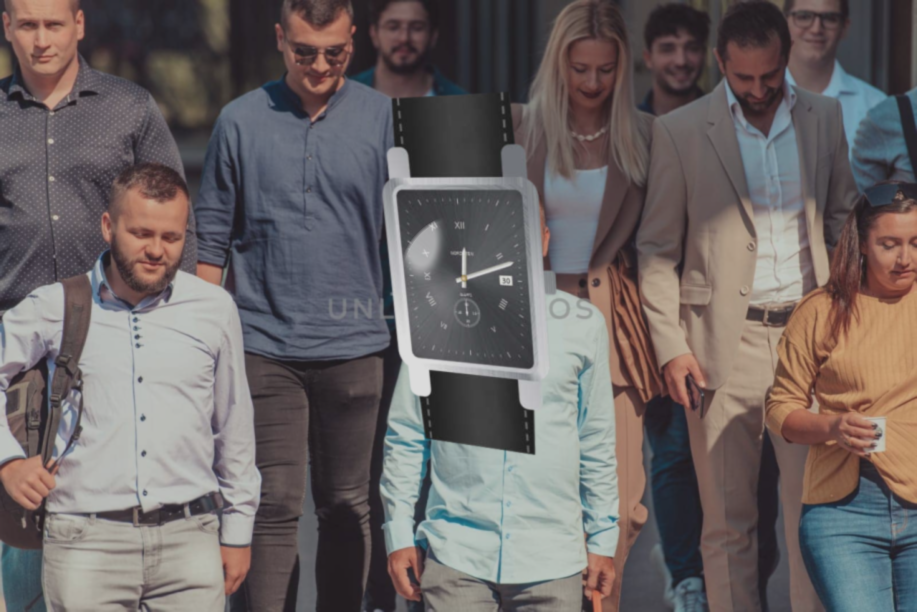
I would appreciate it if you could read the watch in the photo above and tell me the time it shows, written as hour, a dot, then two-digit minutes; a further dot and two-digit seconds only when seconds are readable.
12.12
